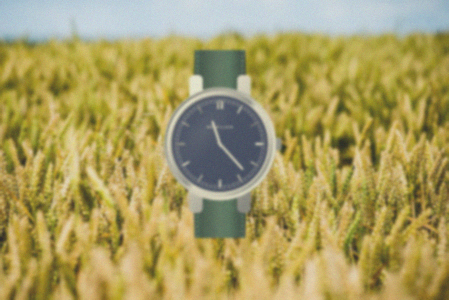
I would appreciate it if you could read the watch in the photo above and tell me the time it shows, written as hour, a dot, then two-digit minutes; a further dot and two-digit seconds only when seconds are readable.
11.23
